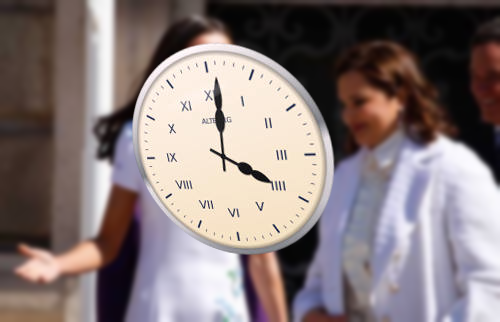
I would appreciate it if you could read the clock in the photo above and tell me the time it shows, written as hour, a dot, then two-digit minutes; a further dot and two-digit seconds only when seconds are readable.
4.01
